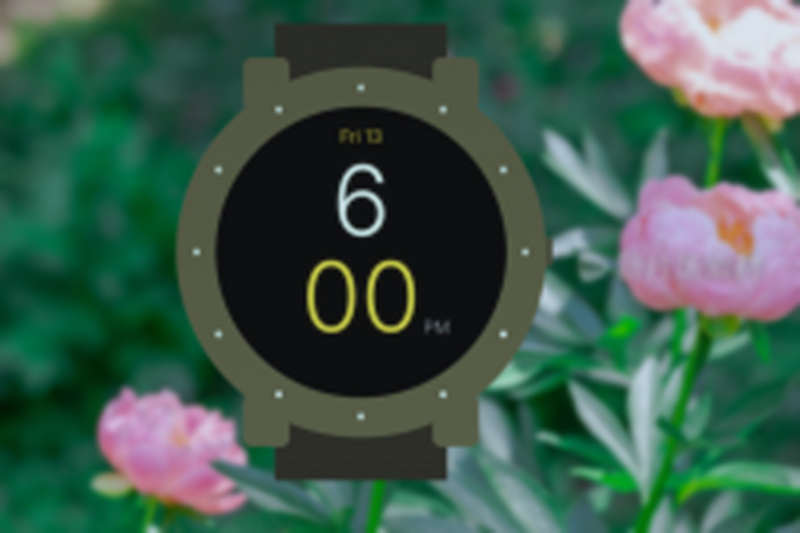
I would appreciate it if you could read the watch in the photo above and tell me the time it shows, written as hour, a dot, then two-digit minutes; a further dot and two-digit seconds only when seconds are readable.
6.00
